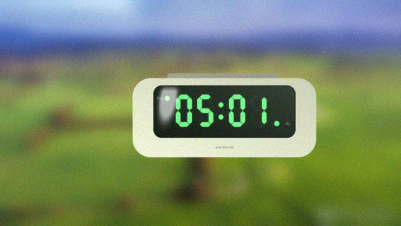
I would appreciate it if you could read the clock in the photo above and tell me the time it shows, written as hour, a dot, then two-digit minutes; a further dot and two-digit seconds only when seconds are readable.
5.01
